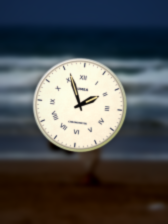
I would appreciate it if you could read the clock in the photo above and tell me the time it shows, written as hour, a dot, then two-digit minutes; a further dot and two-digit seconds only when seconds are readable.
1.56
